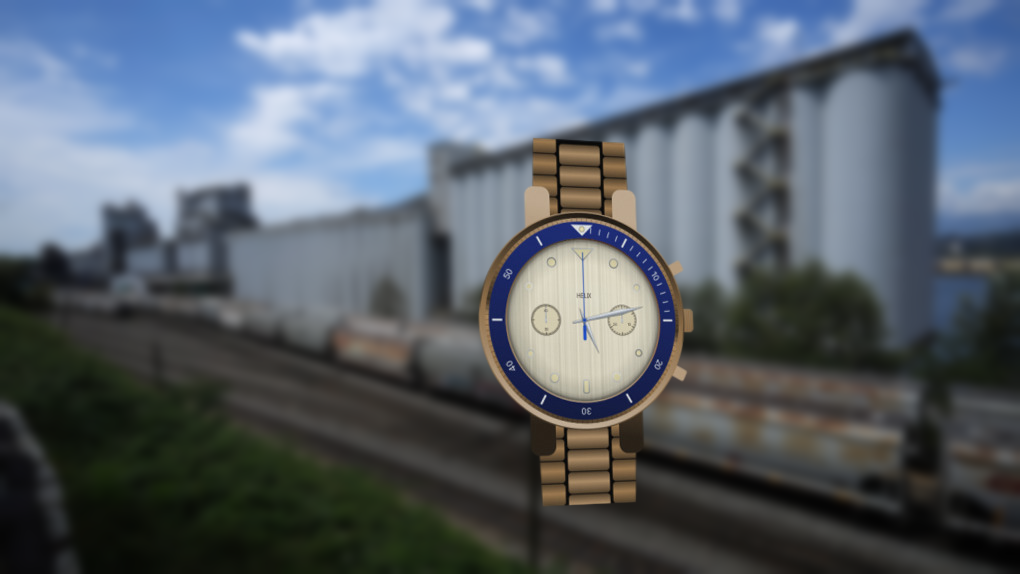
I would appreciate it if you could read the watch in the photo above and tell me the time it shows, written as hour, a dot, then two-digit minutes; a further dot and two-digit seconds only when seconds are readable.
5.13
